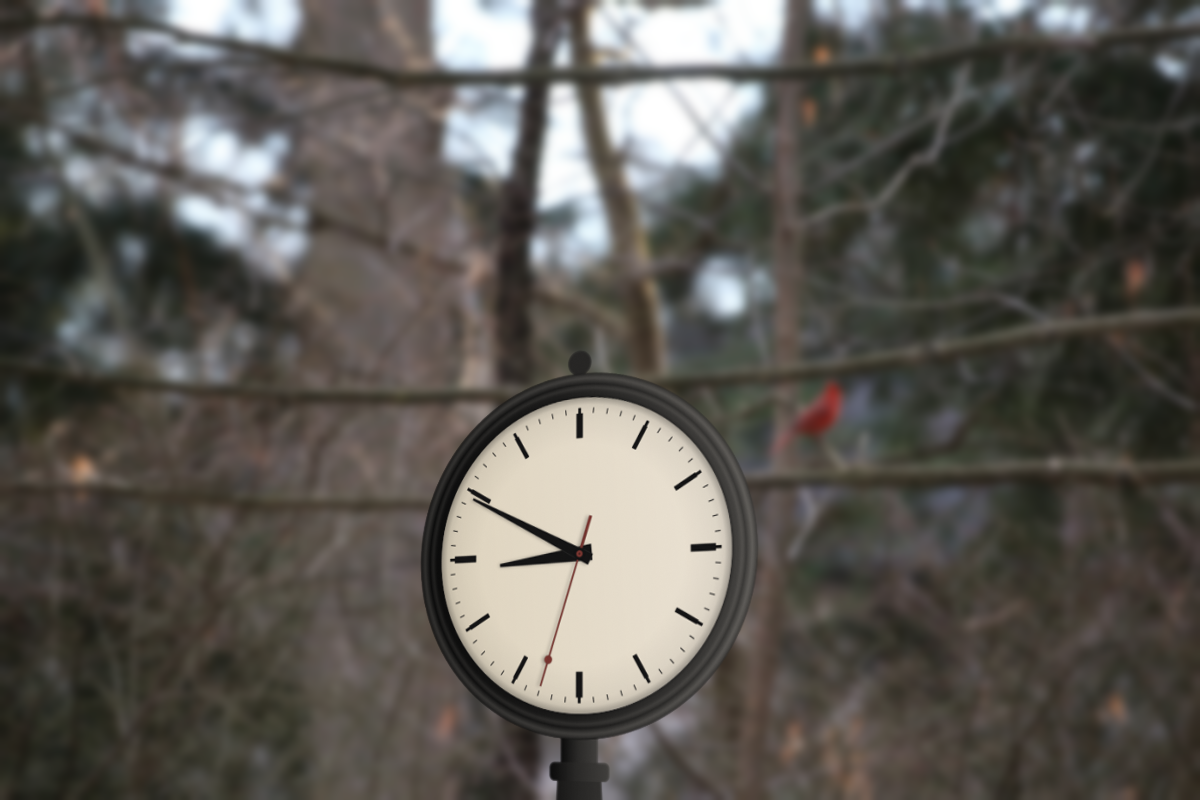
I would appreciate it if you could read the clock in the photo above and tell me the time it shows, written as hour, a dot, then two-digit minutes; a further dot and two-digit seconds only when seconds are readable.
8.49.33
